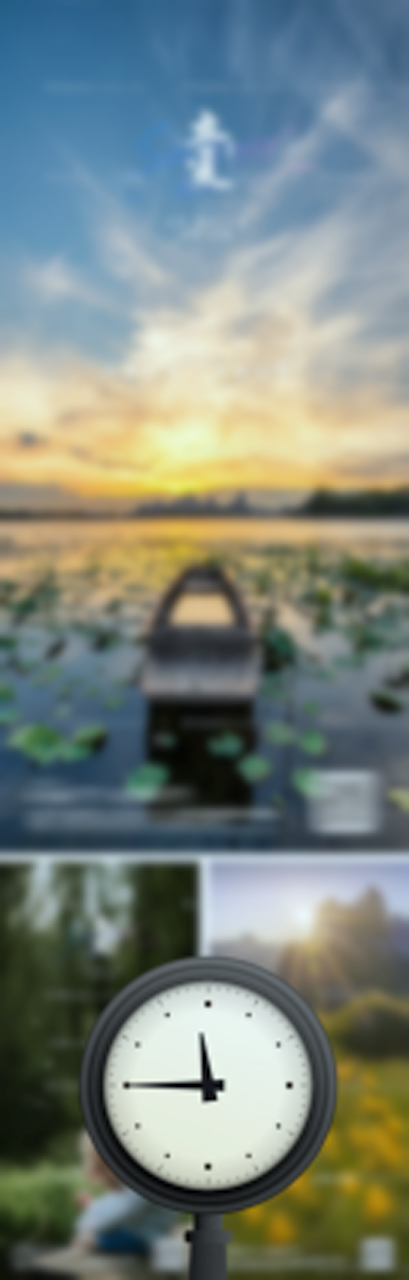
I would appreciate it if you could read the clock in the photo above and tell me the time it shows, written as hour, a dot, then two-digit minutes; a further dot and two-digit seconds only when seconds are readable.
11.45
